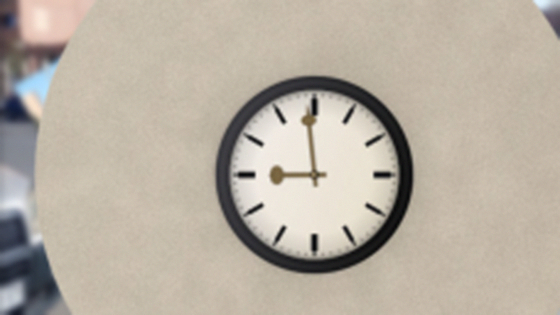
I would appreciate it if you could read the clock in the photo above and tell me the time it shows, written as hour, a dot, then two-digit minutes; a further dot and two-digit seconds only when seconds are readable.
8.59
